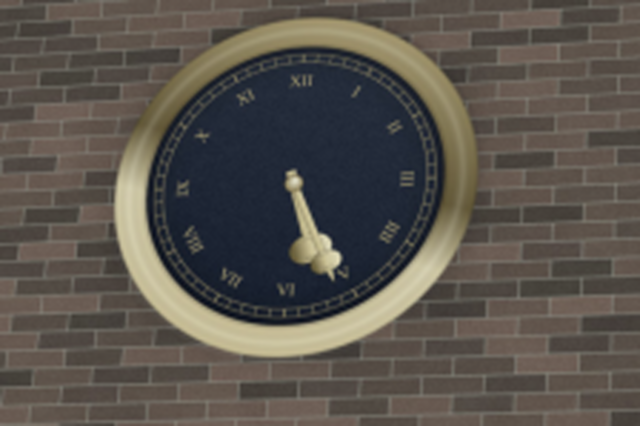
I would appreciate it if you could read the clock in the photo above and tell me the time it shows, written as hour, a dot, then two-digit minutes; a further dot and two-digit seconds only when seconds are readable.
5.26
